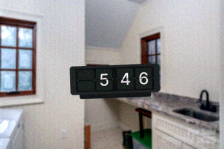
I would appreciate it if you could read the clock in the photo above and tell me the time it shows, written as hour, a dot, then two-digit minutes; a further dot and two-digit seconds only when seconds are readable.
5.46
